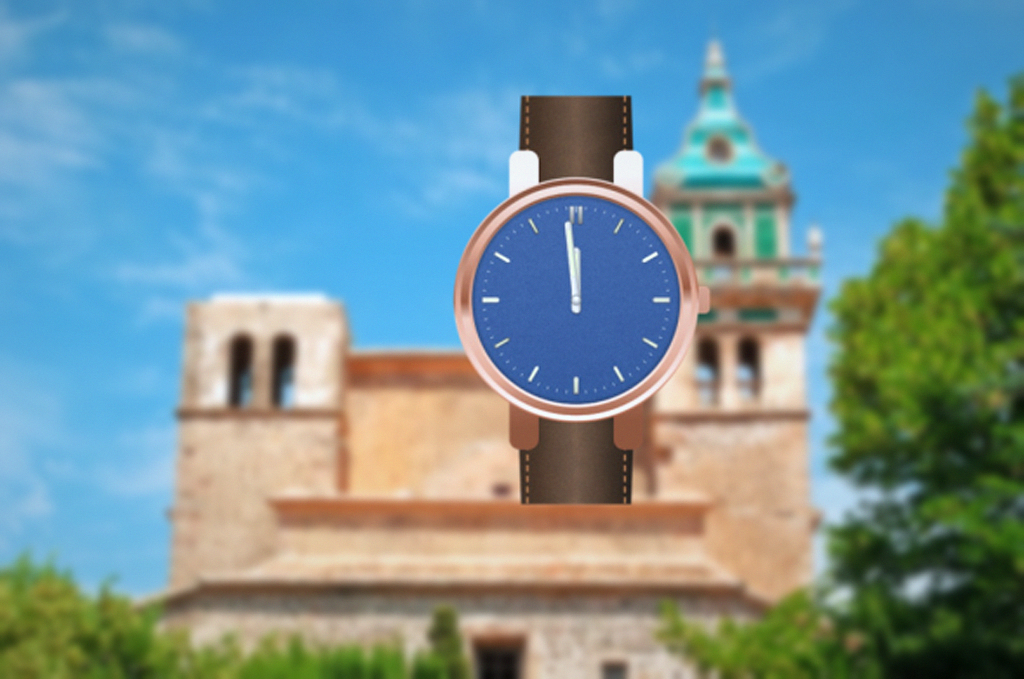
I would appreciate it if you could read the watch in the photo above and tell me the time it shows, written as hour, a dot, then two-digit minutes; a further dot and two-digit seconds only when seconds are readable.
11.59
